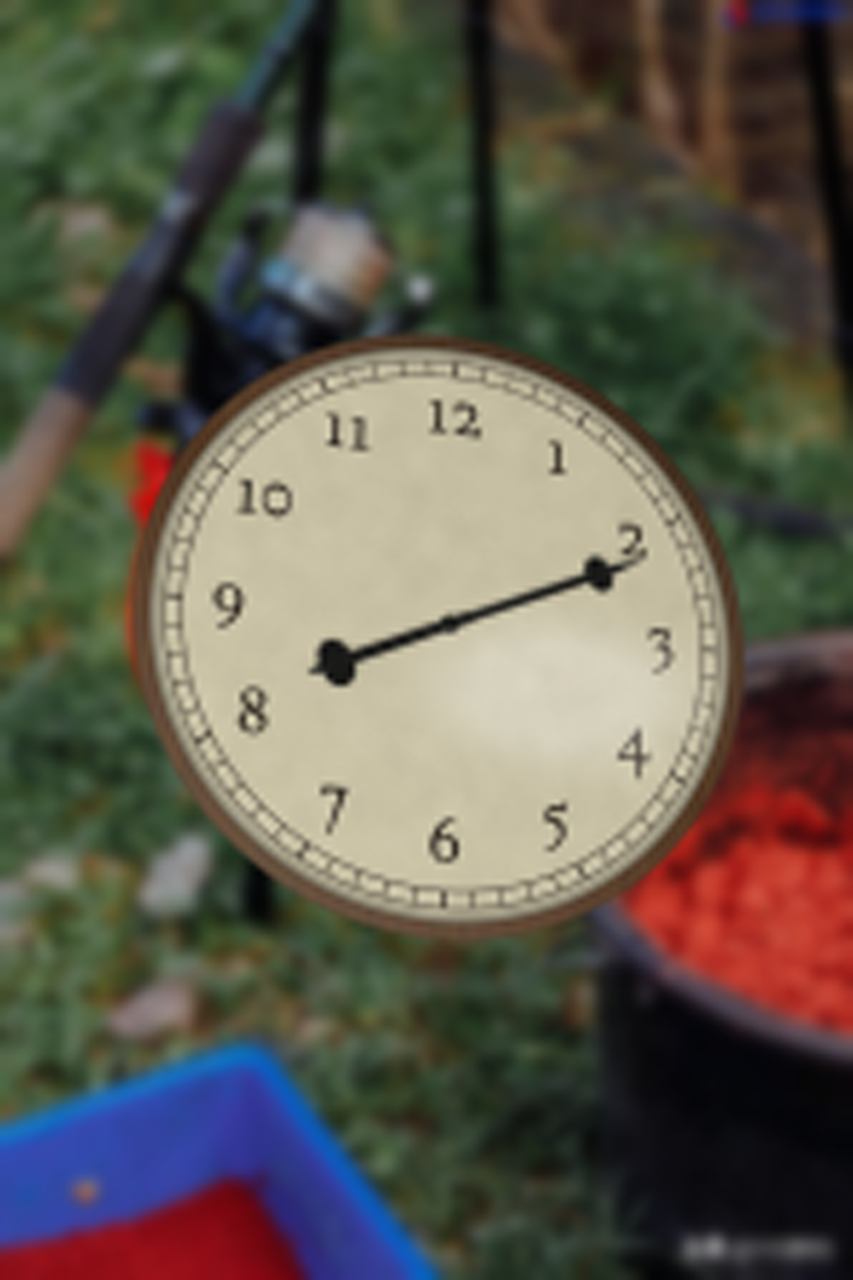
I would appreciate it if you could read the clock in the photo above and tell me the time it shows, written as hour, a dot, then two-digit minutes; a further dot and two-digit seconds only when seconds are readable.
8.11
